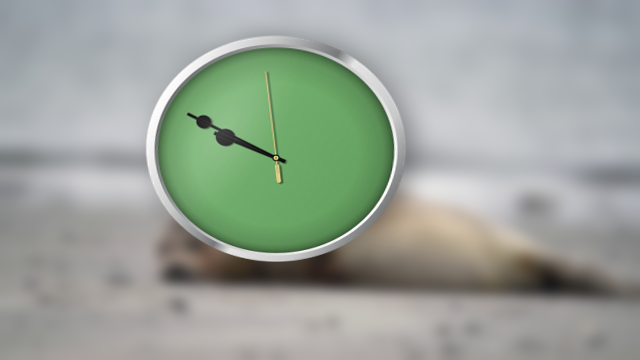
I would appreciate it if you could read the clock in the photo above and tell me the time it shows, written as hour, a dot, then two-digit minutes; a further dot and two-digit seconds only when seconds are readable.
9.49.59
